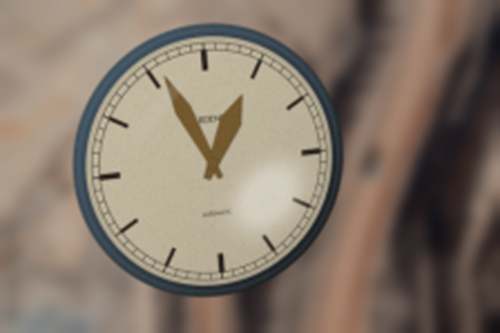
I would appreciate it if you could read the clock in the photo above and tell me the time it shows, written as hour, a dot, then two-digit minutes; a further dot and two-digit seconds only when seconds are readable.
12.56
